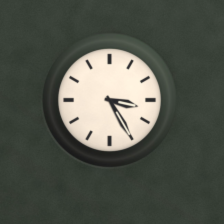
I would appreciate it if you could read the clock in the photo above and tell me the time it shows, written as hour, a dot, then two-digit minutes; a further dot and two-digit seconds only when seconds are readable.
3.25
